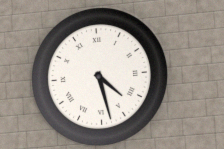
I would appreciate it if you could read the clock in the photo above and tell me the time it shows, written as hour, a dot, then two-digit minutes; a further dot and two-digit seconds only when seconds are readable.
4.28
